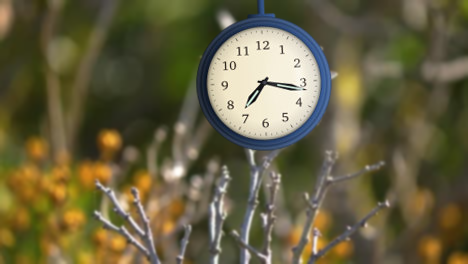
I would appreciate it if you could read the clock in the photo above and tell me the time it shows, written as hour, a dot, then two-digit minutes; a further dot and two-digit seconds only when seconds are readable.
7.17
